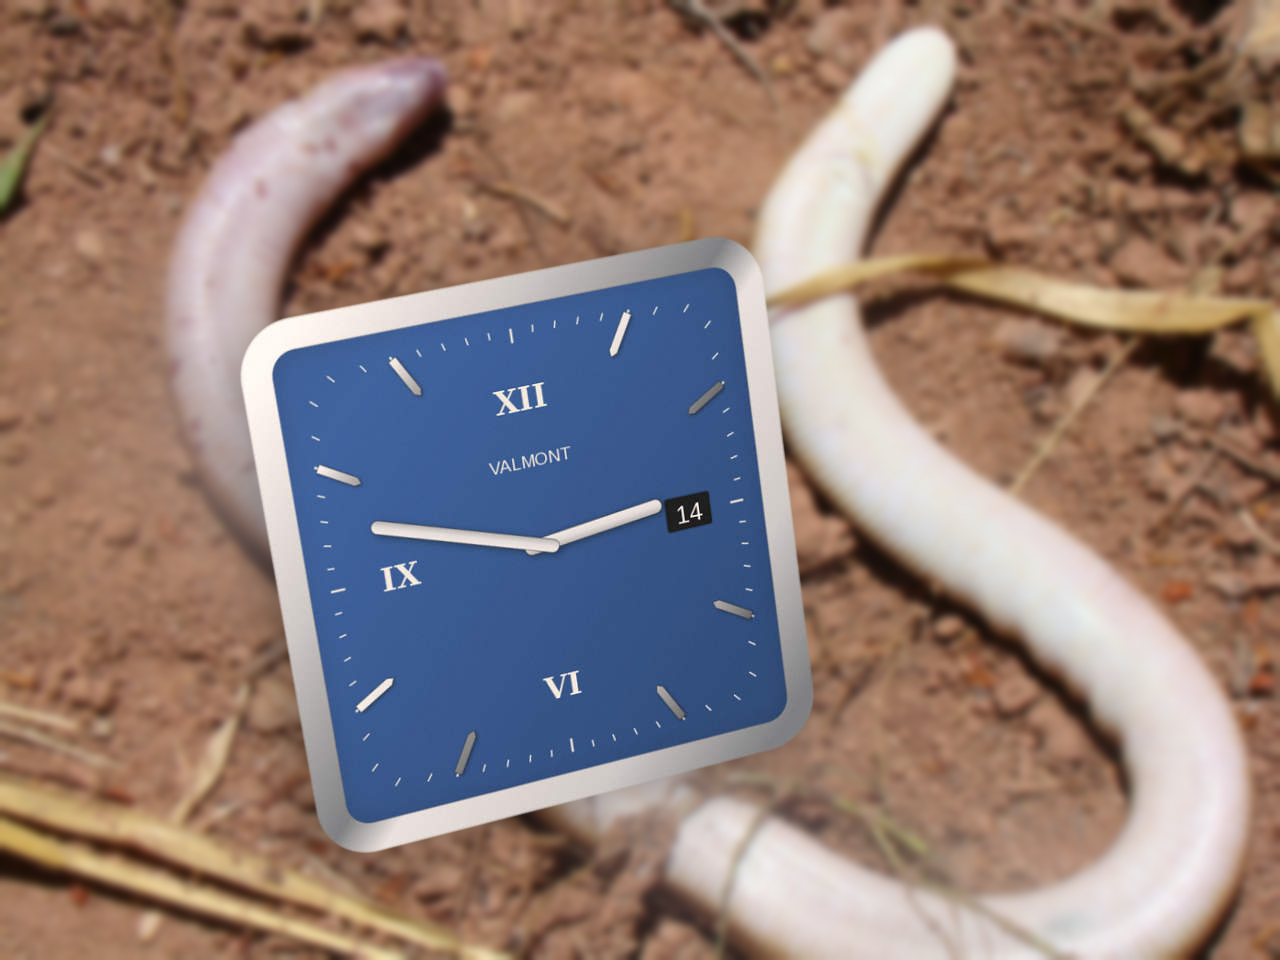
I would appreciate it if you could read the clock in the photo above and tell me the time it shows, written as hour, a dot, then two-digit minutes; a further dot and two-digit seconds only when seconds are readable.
2.48
